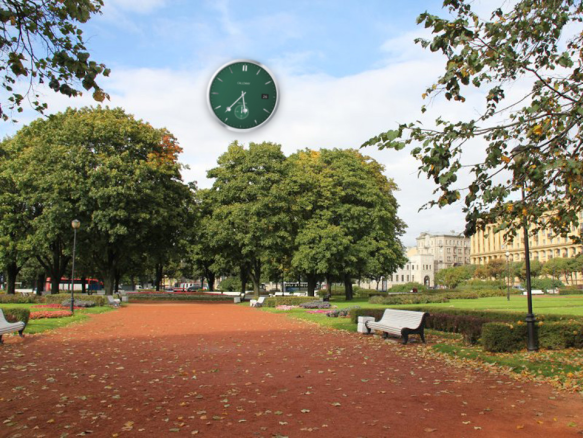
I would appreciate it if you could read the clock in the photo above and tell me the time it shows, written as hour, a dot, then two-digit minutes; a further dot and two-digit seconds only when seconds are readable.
5.37
